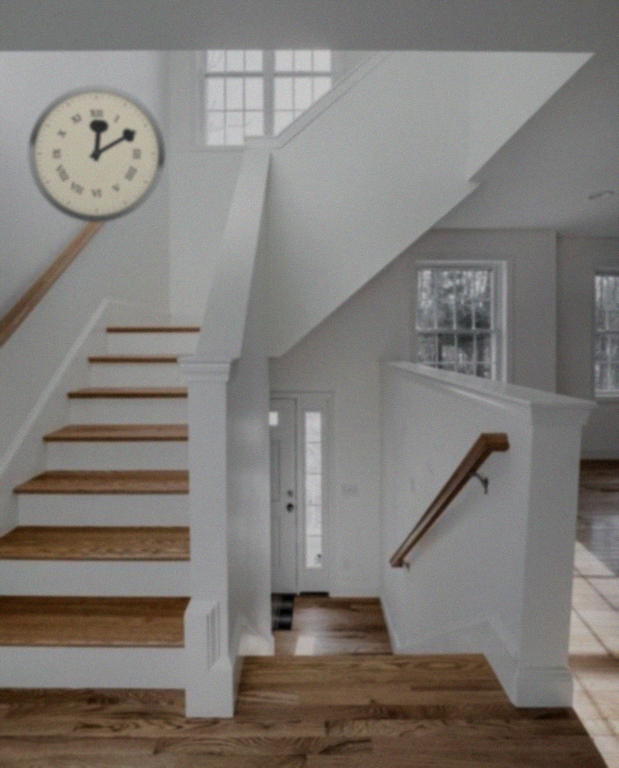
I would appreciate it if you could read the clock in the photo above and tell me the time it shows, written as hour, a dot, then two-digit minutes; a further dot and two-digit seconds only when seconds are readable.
12.10
